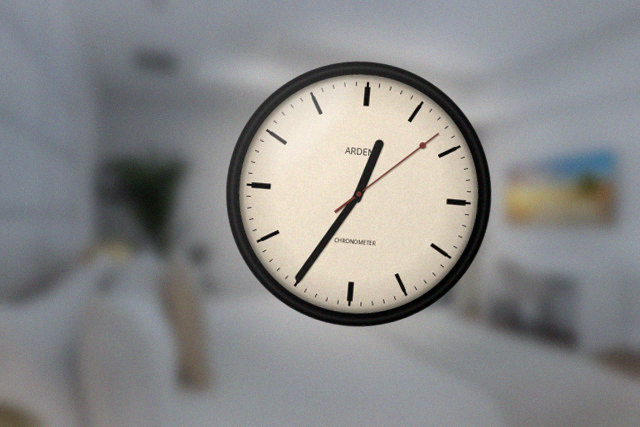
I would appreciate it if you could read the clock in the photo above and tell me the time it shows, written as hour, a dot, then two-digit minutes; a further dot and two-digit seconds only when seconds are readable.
12.35.08
